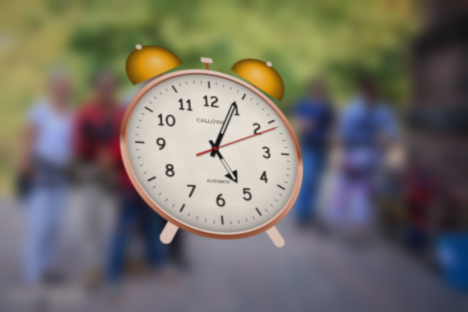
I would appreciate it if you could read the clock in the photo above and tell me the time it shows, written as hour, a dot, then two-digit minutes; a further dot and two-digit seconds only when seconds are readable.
5.04.11
